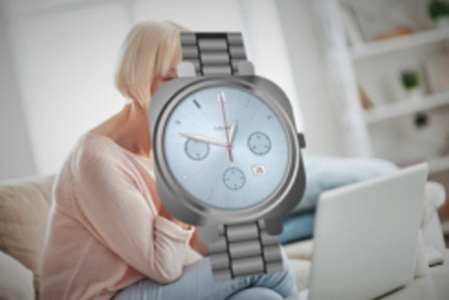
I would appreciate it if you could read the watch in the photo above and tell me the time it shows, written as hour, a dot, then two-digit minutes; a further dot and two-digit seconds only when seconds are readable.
12.48
